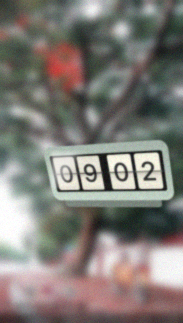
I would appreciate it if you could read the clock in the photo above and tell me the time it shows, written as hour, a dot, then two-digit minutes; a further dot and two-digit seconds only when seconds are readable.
9.02
